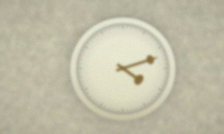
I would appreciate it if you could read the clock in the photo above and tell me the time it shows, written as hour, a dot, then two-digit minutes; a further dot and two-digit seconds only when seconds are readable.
4.12
